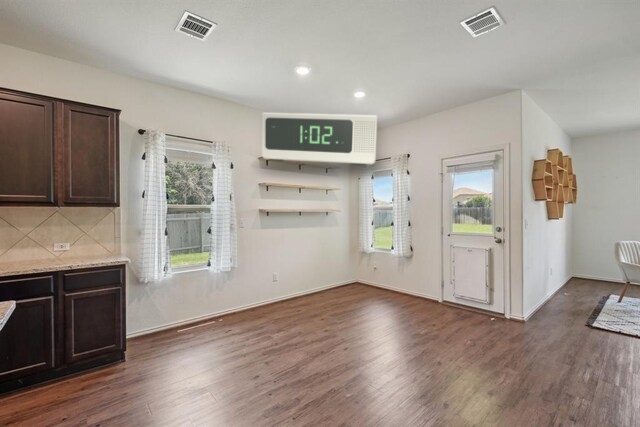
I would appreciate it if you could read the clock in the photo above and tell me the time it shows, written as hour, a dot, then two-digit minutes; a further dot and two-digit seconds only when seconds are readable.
1.02
